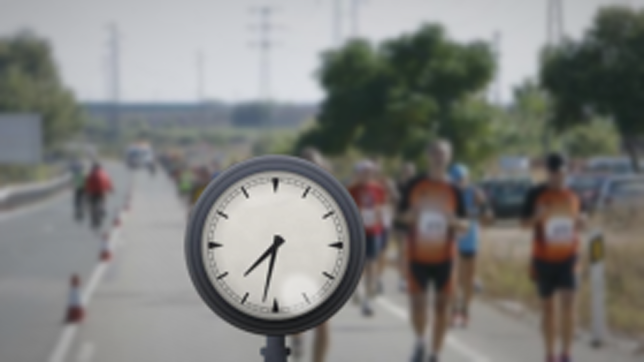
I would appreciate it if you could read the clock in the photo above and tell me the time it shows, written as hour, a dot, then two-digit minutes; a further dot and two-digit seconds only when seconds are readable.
7.32
